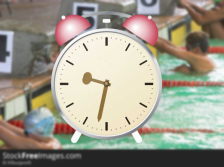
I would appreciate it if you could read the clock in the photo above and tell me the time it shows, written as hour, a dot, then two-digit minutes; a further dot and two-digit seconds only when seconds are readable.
9.32
